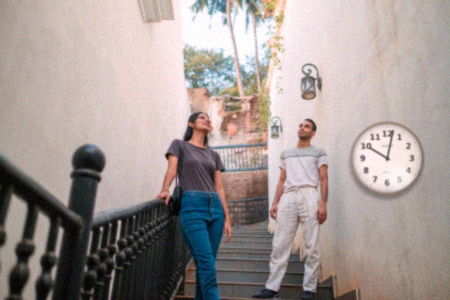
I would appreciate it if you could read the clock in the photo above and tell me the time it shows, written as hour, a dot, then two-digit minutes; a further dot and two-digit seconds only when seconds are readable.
10.02
